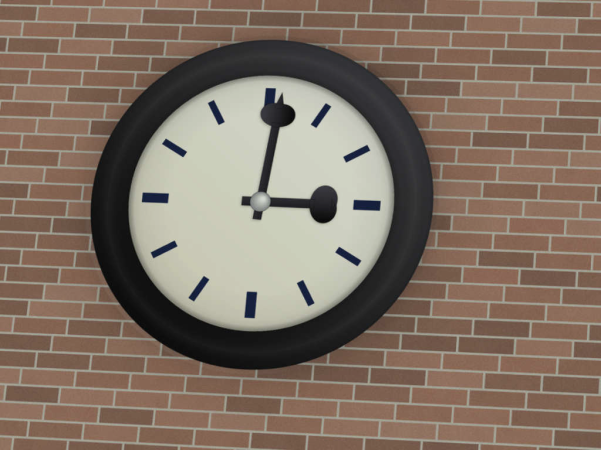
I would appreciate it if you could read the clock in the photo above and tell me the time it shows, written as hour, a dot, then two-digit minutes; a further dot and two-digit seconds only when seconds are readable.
3.01
